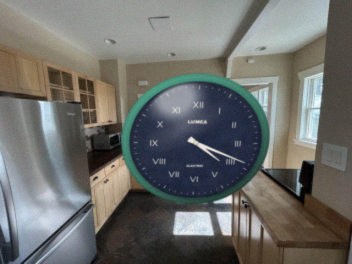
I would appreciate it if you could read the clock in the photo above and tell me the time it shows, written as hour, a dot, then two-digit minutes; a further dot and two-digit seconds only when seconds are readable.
4.19
